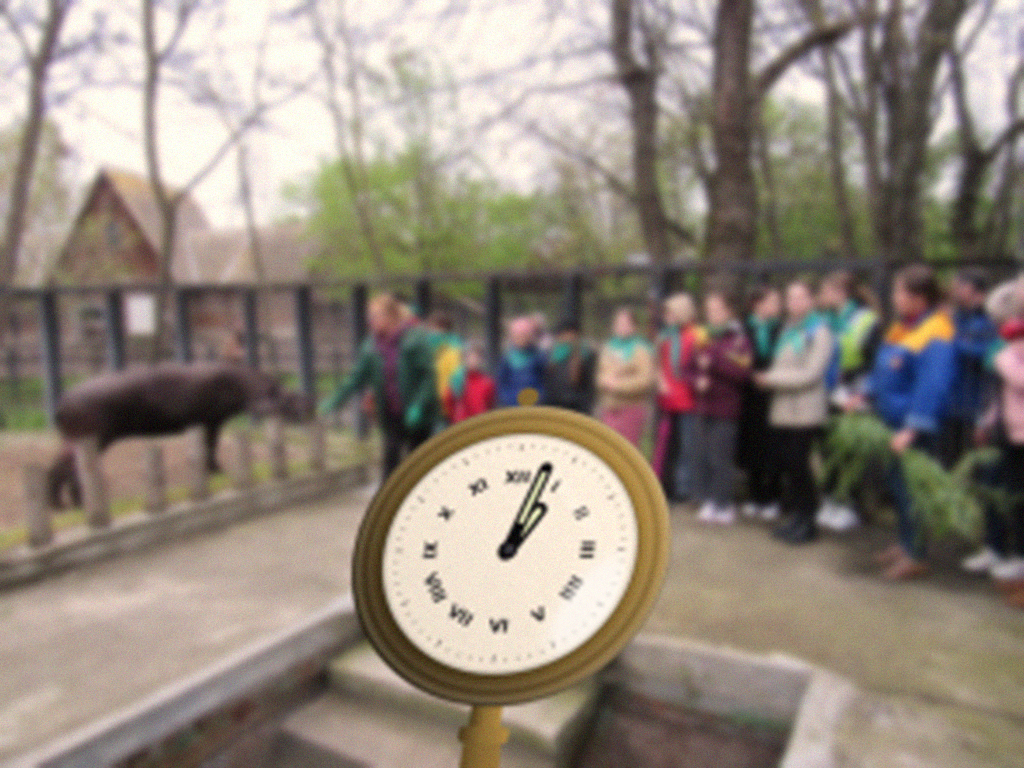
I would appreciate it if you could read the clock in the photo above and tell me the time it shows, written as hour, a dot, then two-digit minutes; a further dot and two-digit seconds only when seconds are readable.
1.03
